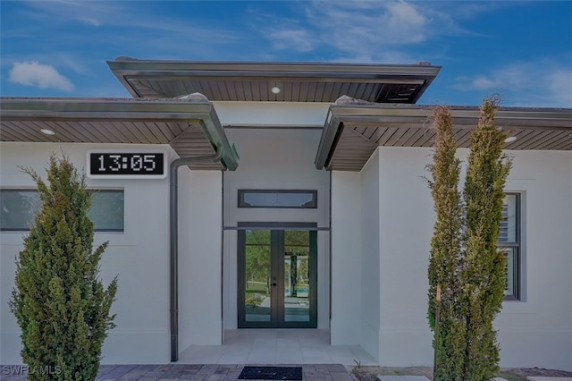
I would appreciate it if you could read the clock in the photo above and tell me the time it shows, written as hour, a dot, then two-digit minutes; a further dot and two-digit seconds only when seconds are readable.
13.05
